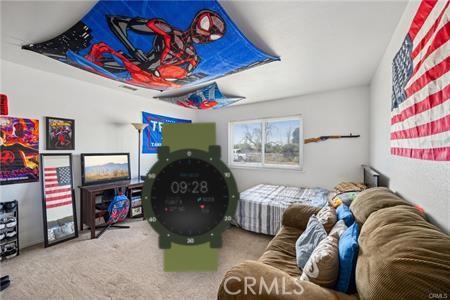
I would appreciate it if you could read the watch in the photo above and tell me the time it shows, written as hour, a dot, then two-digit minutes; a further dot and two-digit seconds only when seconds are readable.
9.28
